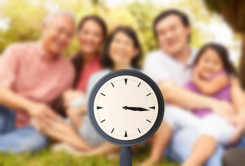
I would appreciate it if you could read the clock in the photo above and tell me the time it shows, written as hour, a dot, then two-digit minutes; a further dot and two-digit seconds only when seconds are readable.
3.16
